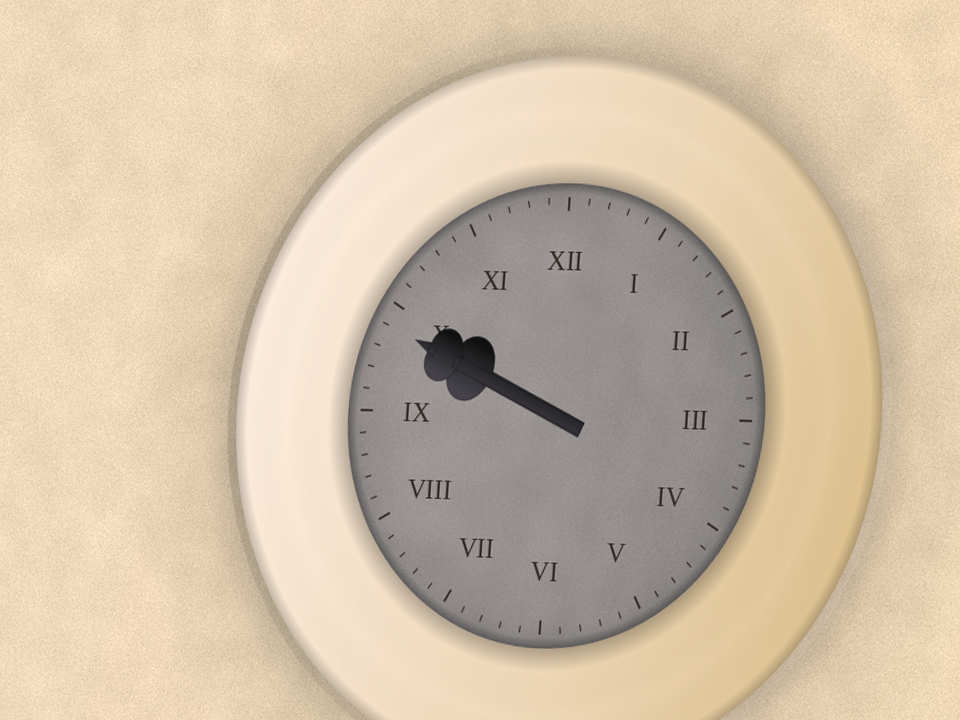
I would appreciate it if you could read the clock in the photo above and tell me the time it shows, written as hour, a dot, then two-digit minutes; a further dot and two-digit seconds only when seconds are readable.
9.49
